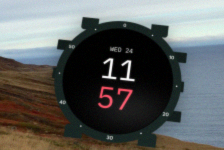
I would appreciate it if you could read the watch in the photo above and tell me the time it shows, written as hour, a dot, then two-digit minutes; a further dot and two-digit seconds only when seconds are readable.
11.57
